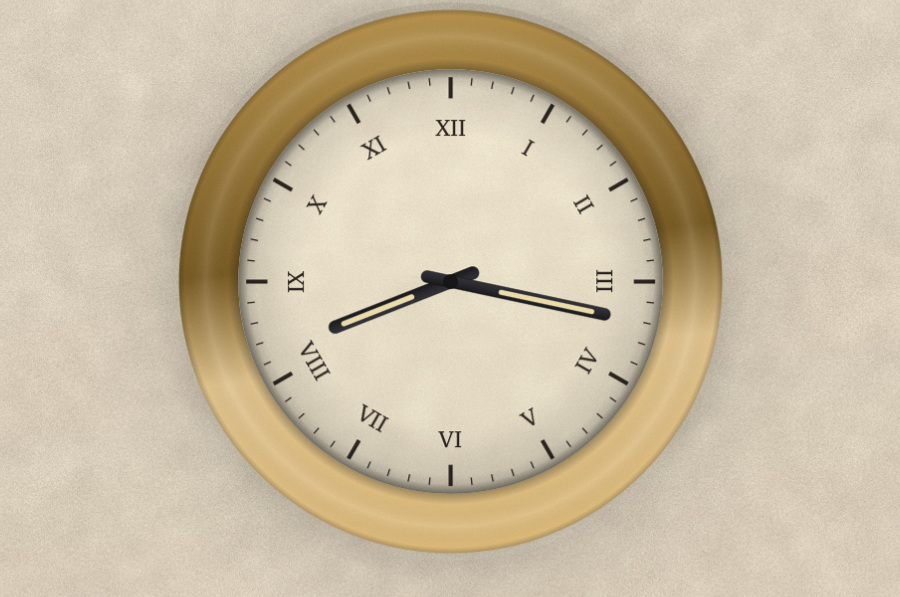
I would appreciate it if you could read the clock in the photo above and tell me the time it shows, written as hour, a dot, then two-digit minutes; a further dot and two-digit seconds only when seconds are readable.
8.17
